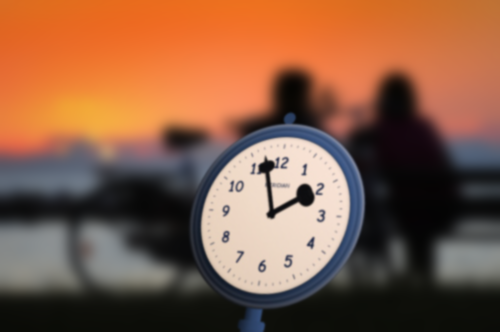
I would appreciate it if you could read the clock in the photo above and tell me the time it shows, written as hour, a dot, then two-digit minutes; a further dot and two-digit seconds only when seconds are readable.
1.57
